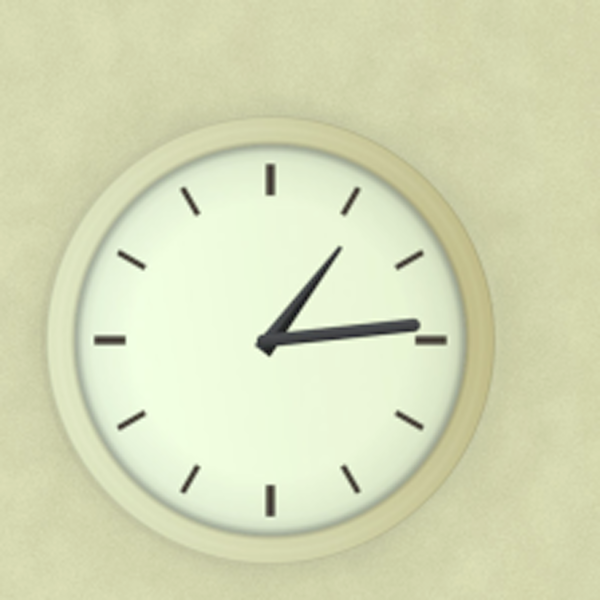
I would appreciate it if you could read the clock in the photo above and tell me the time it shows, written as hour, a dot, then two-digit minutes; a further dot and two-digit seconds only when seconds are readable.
1.14
